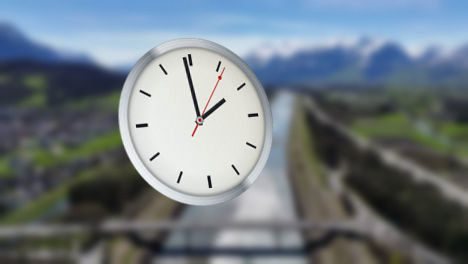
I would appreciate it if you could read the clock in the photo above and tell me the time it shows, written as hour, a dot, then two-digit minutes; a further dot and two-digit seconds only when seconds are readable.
1.59.06
